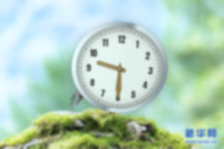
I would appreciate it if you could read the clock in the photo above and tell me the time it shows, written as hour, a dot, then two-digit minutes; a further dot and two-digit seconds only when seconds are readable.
9.30
